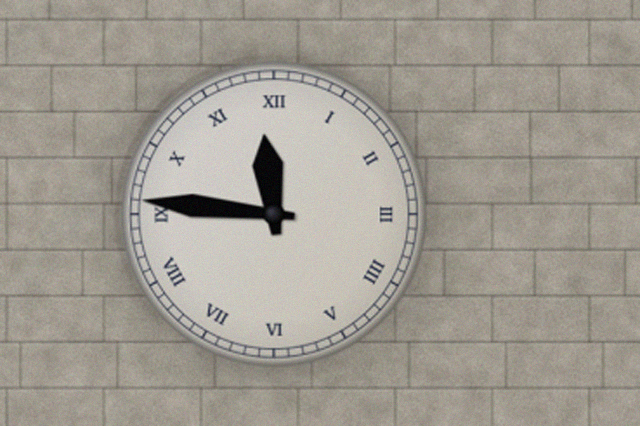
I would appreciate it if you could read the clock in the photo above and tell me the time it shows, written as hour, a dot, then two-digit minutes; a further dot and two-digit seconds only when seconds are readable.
11.46
